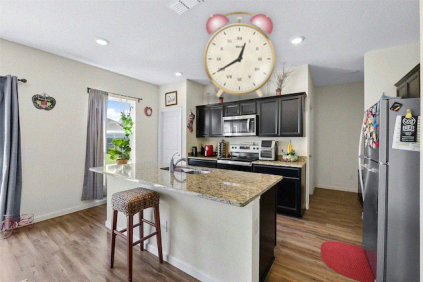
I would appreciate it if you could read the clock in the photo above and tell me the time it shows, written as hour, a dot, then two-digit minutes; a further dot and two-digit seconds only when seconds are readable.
12.40
